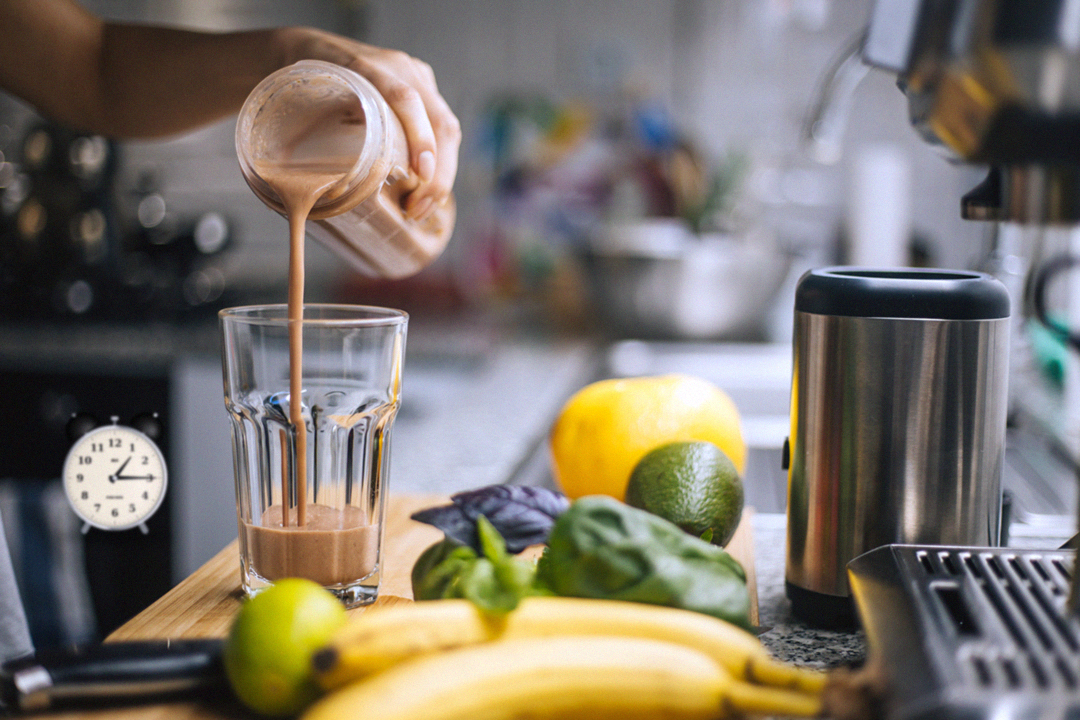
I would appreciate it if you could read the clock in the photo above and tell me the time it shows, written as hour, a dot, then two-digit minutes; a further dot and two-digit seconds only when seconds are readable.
1.15
